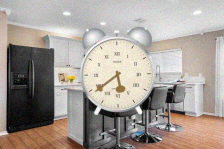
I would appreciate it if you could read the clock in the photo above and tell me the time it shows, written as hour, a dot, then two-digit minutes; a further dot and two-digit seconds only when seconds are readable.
5.39
